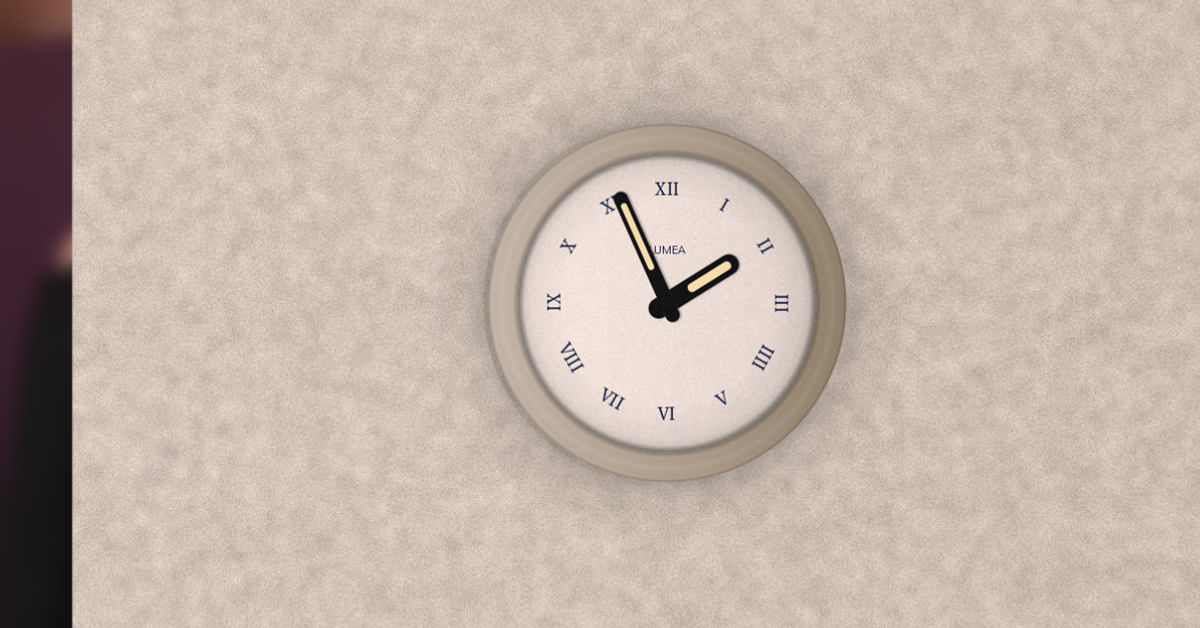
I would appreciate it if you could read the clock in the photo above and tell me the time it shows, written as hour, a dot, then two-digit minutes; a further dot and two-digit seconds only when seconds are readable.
1.56
